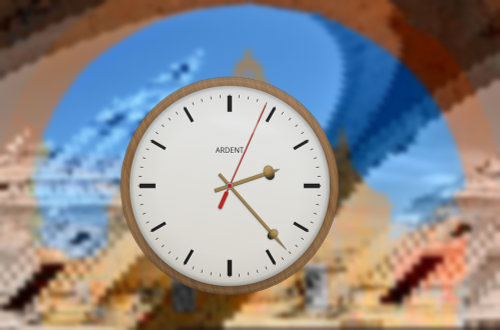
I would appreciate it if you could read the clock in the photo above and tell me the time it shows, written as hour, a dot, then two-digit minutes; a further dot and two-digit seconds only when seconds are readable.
2.23.04
